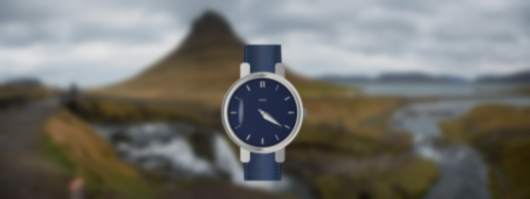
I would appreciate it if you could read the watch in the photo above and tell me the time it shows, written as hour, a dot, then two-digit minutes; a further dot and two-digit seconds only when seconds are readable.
4.21
